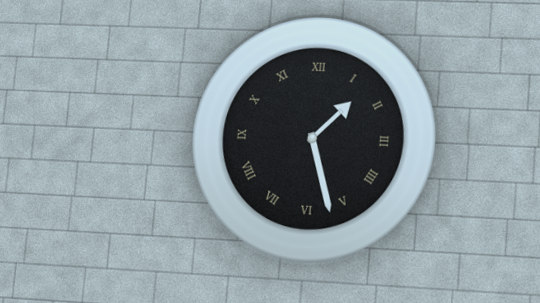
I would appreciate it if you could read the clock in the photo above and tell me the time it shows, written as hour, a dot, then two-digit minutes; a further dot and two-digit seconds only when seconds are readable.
1.27
